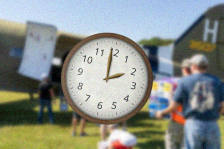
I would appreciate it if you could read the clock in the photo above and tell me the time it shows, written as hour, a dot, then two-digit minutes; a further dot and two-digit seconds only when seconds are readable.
1.59
